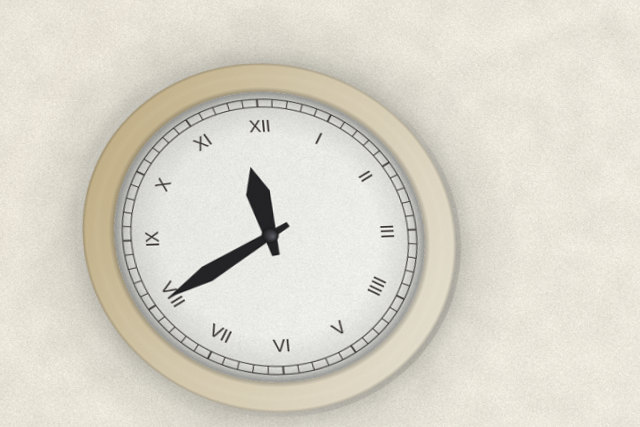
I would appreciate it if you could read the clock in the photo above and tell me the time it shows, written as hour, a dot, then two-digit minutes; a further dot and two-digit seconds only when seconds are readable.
11.40
